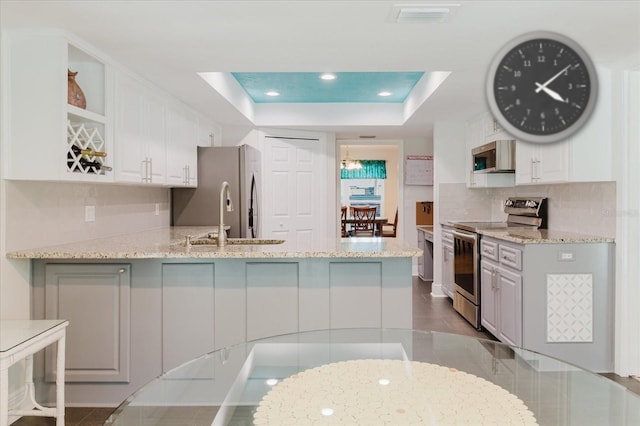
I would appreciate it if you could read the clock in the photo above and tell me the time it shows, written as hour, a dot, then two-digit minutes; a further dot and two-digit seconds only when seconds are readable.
4.09
